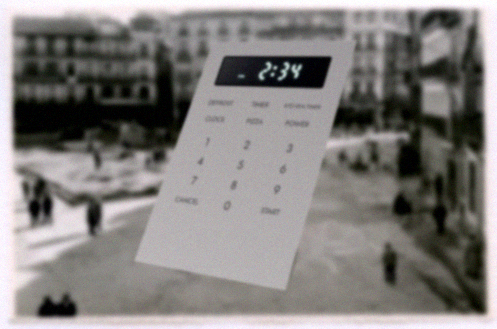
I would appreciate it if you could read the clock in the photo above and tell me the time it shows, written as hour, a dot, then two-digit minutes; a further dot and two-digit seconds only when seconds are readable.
2.34
